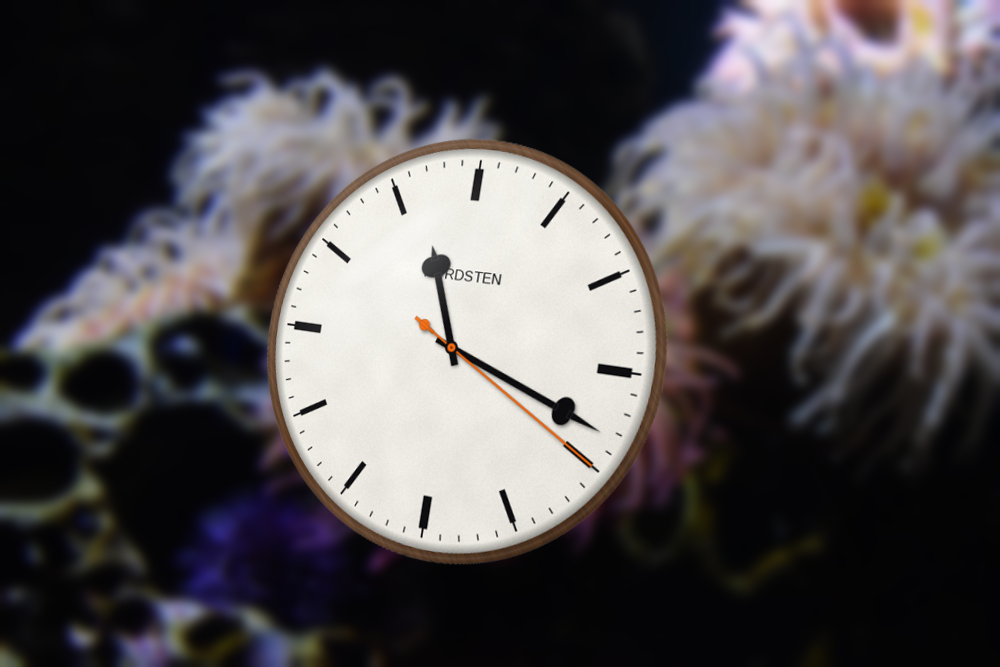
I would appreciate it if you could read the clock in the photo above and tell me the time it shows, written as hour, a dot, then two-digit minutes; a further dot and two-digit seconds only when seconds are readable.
11.18.20
